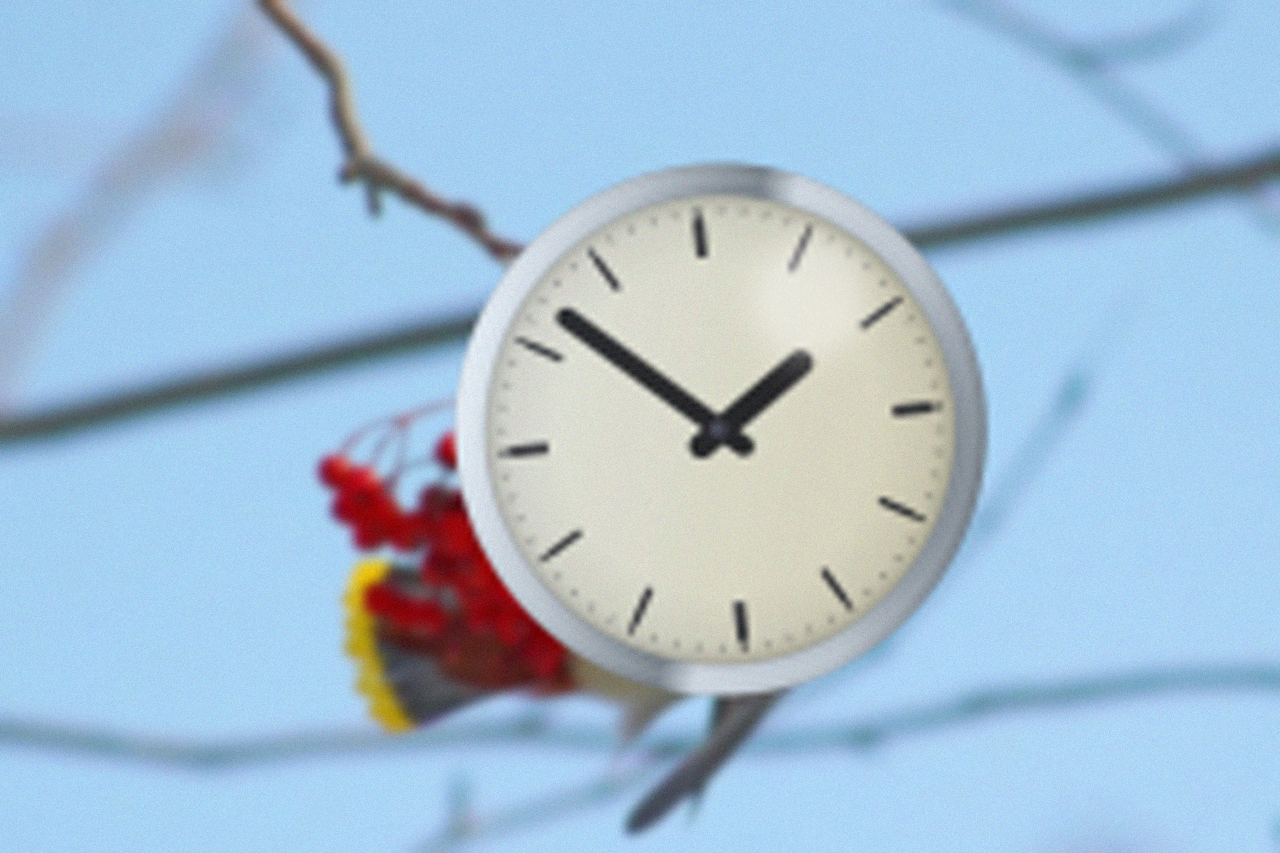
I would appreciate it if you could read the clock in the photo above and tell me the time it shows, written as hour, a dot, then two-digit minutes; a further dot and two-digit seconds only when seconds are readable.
1.52
